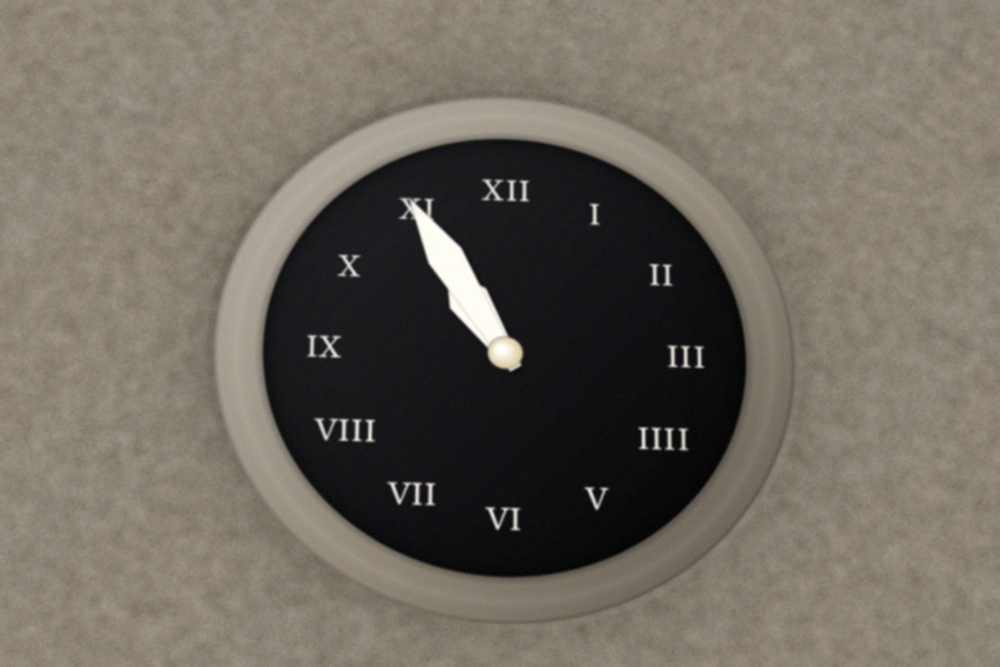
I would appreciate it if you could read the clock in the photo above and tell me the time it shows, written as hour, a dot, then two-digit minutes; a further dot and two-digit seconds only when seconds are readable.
10.55
